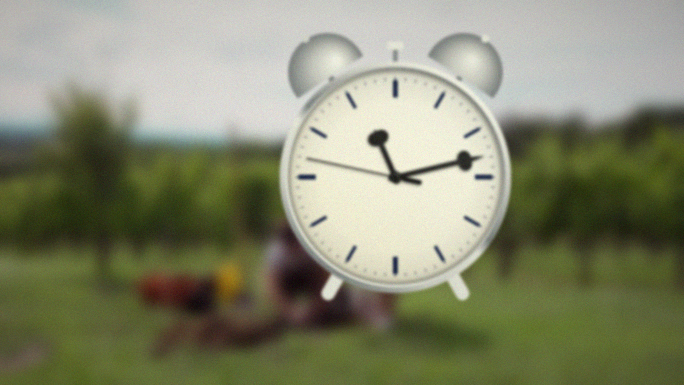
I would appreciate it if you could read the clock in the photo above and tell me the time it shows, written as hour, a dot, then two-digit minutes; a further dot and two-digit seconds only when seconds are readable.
11.12.47
